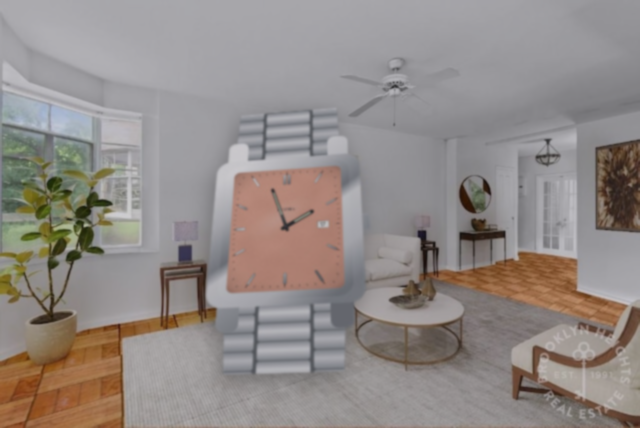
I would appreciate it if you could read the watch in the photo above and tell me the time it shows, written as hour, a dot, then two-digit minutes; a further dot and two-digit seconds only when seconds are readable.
1.57
